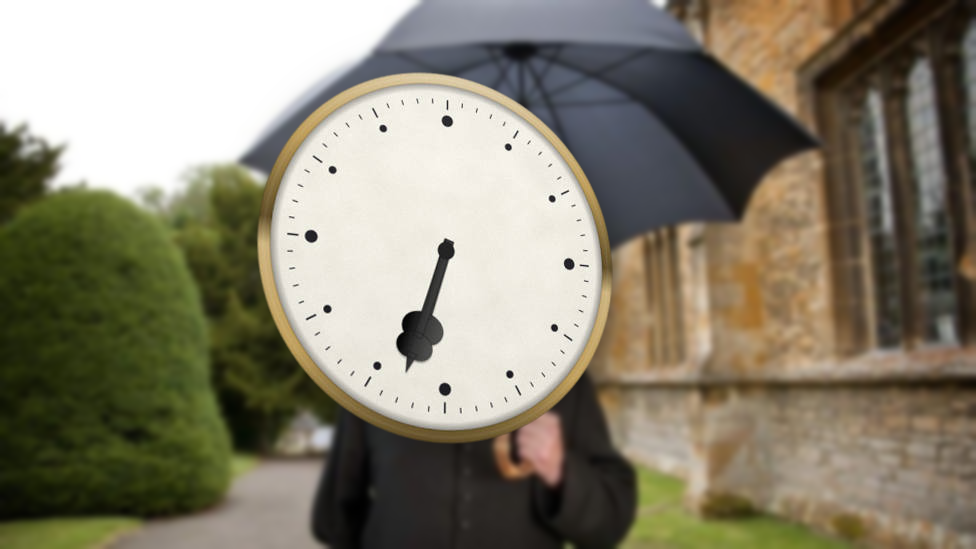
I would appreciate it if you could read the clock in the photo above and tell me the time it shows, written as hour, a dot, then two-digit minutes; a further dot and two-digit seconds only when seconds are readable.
6.33
